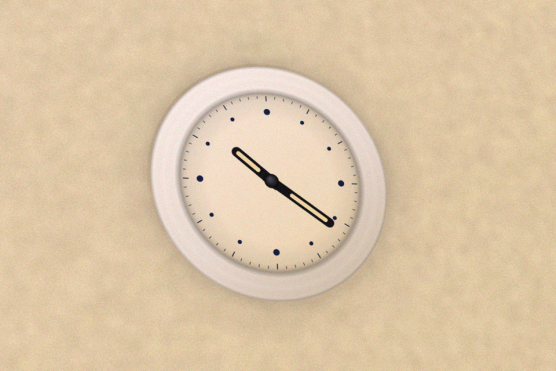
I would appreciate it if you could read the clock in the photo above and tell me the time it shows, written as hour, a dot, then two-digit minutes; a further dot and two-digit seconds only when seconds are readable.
10.21
